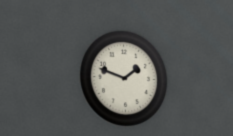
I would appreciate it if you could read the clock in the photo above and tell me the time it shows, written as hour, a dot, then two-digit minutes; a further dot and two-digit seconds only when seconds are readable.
1.48
